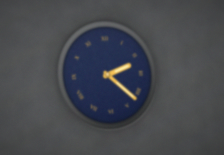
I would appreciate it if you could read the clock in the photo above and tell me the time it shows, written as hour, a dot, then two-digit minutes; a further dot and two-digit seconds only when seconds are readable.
2.22
